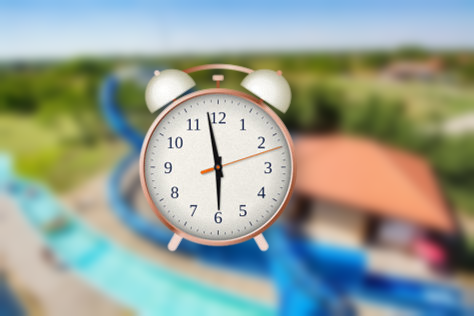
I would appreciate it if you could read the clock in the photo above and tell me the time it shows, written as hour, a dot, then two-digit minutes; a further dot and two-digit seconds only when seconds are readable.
5.58.12
